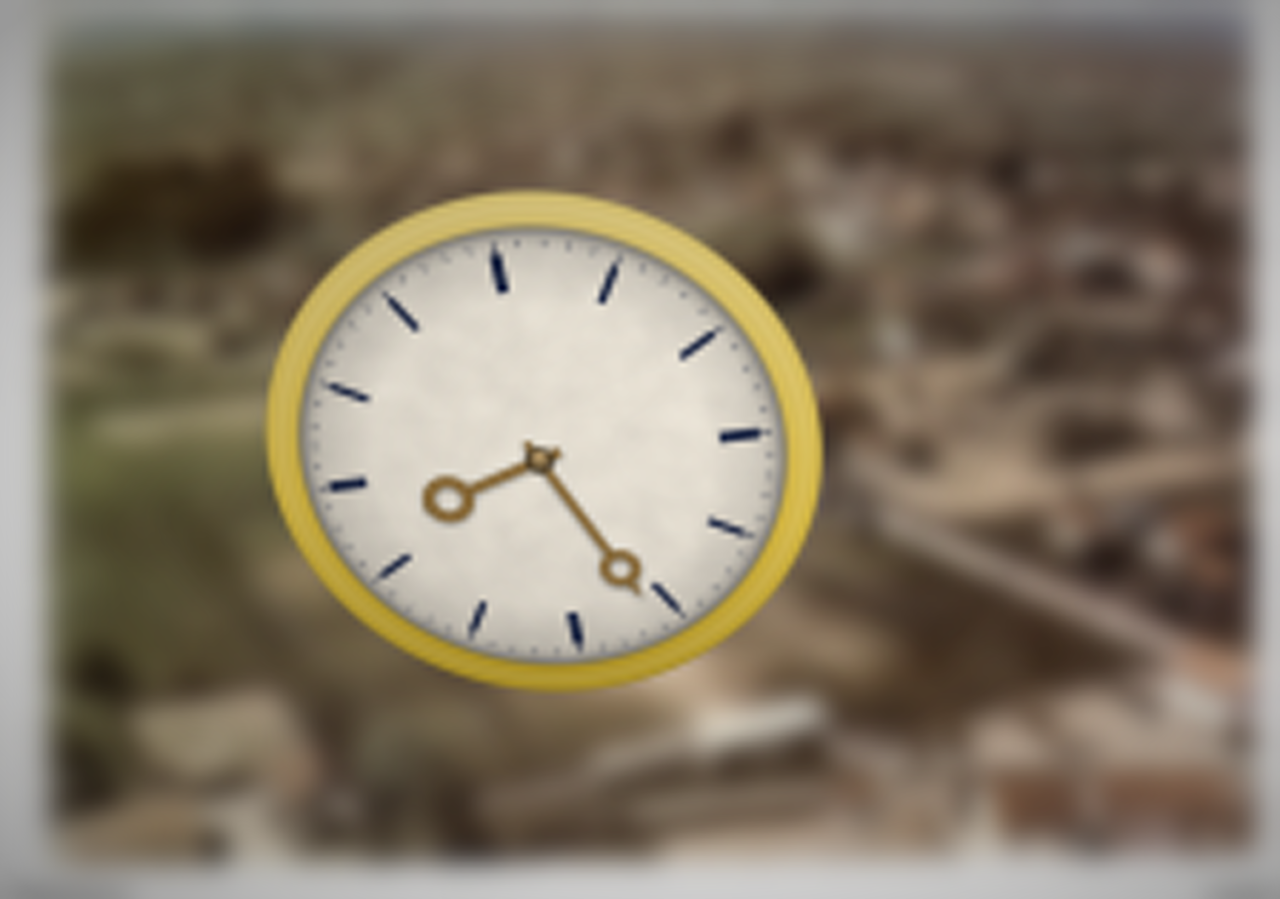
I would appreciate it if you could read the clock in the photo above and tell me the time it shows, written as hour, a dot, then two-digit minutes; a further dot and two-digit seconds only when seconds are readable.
8.26
